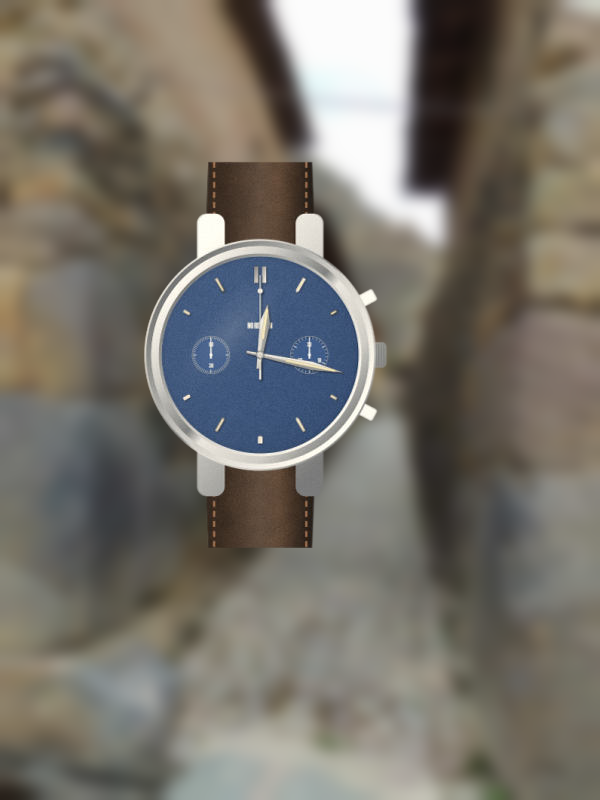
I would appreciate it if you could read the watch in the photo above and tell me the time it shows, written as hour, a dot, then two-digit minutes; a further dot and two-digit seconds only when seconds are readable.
12.17
